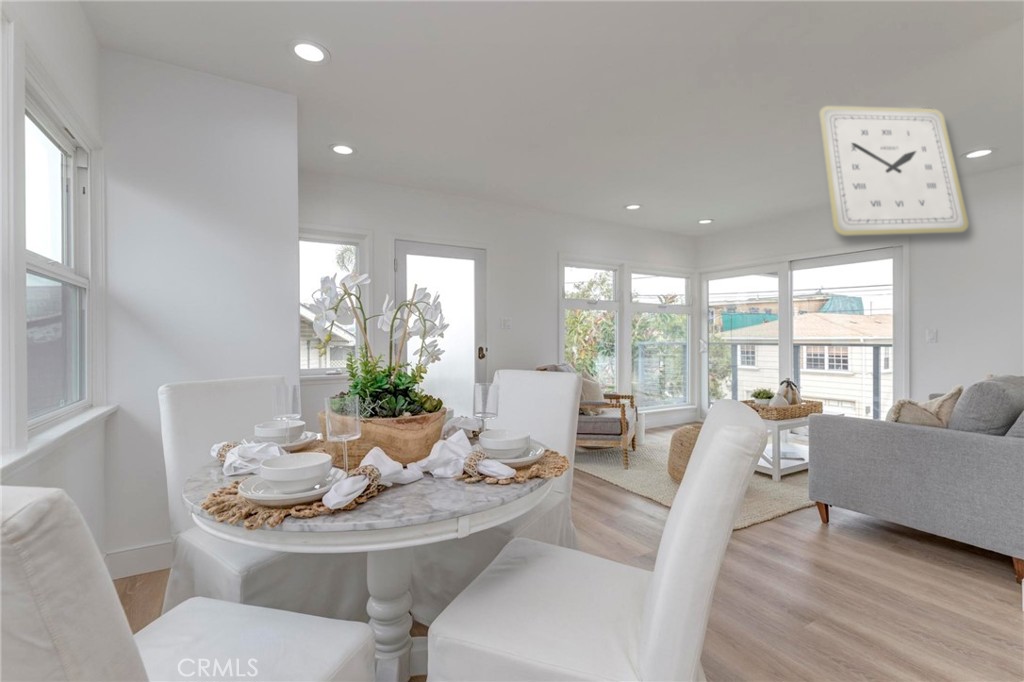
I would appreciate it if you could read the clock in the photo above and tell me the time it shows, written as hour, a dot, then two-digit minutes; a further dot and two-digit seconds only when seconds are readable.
1.51
